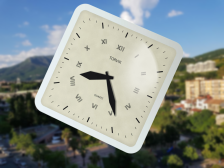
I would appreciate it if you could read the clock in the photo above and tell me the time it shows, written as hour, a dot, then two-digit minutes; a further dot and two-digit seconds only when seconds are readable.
8.24
